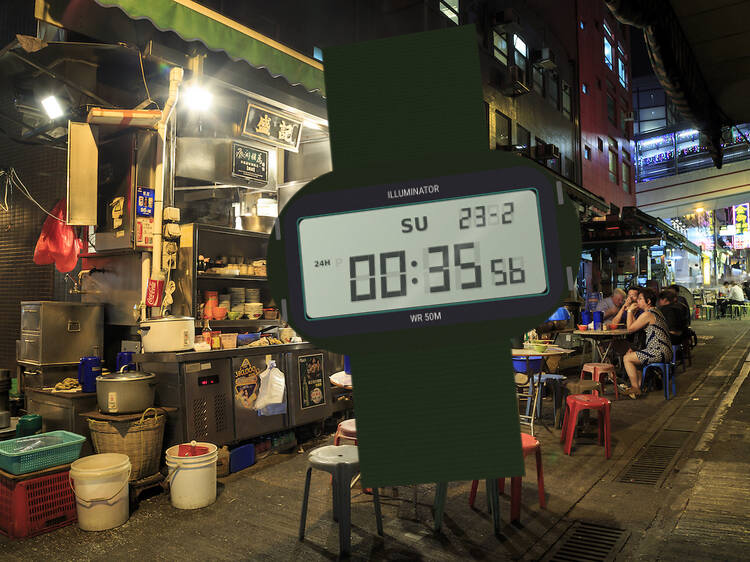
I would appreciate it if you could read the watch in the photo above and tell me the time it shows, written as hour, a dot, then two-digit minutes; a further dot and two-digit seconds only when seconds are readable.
0.35.56
